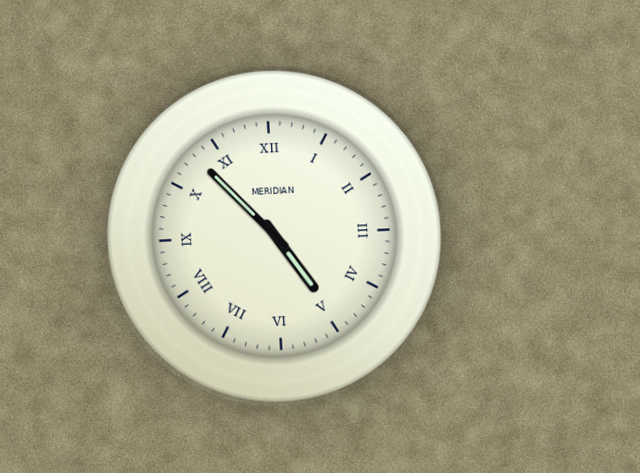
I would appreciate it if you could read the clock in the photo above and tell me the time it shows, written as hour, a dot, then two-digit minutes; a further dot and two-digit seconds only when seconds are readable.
4.53
